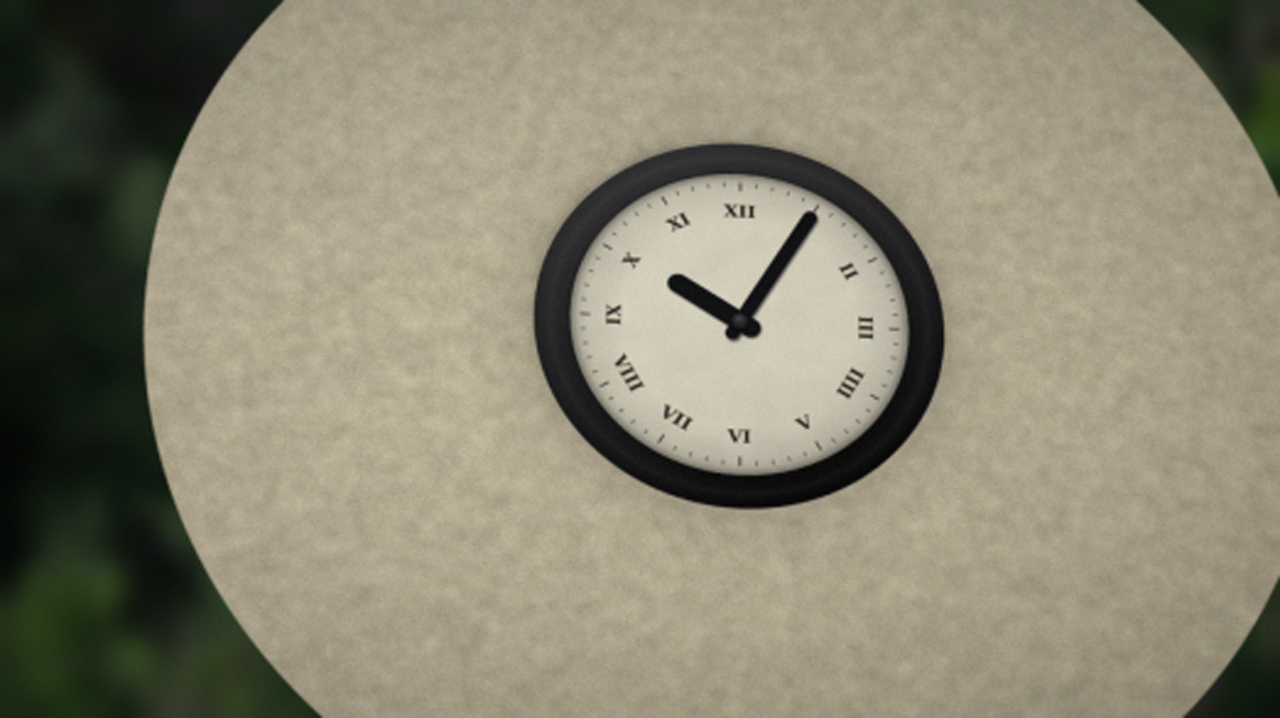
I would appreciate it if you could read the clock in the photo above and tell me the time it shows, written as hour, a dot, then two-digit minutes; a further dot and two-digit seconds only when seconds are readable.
10.05
